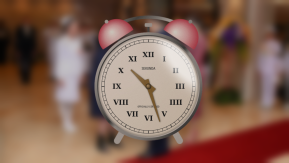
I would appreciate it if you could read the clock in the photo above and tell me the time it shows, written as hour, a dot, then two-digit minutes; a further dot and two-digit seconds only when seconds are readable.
10.27
